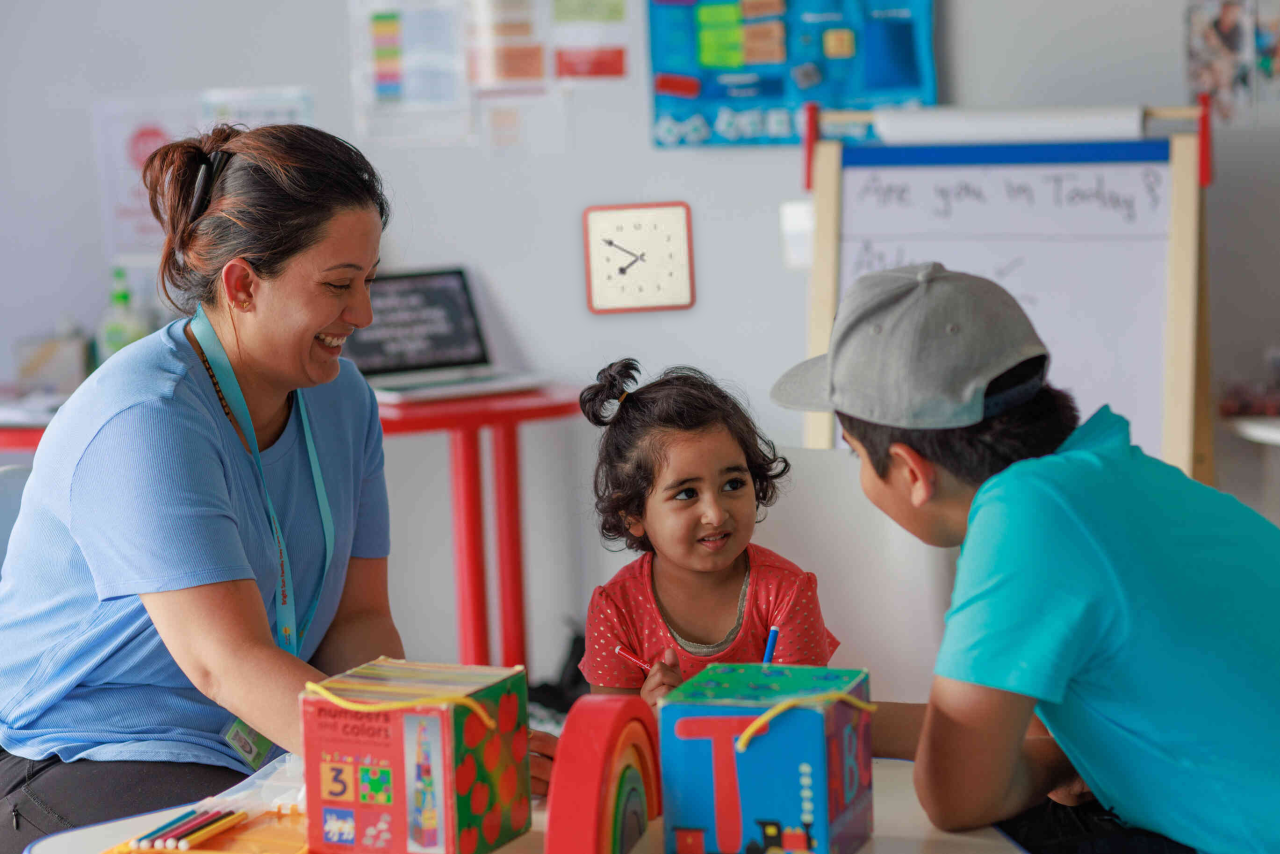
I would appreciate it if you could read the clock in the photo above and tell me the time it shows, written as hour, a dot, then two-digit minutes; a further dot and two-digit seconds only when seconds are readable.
7.50
